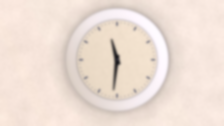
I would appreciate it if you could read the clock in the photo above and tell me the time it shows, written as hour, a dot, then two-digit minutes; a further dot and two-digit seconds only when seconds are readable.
11.31
